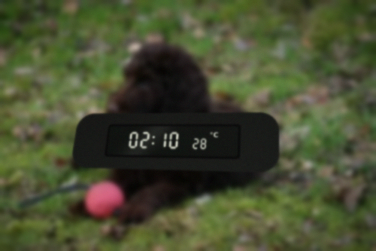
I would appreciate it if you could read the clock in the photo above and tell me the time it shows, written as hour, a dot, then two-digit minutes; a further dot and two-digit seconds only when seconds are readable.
2.10
